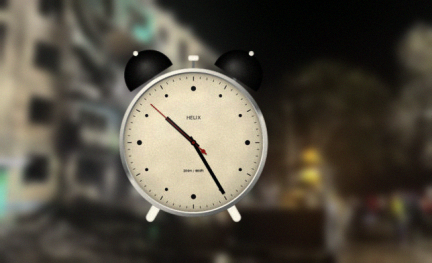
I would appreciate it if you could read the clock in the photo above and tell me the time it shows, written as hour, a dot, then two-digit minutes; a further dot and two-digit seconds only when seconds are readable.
10.24.52
